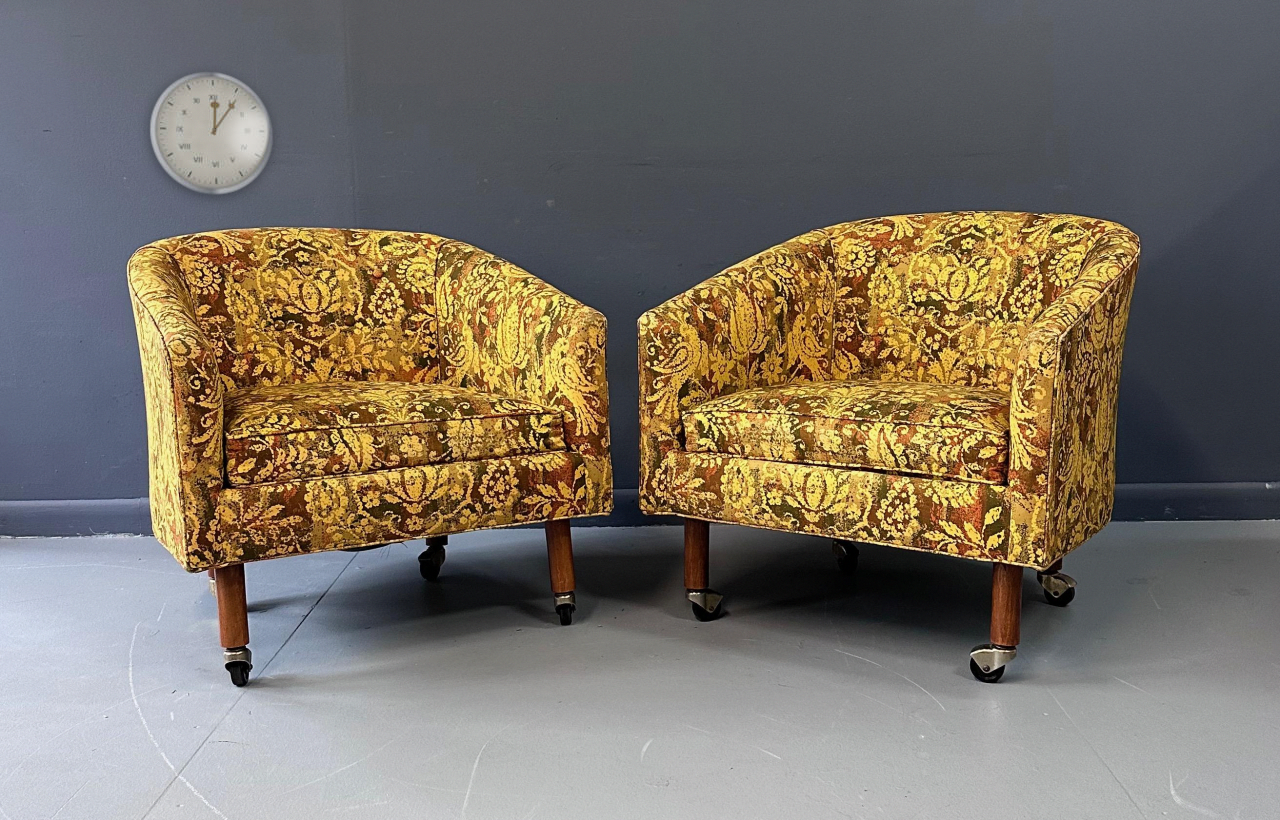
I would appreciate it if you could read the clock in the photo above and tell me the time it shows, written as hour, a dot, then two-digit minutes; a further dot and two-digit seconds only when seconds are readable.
12.06
